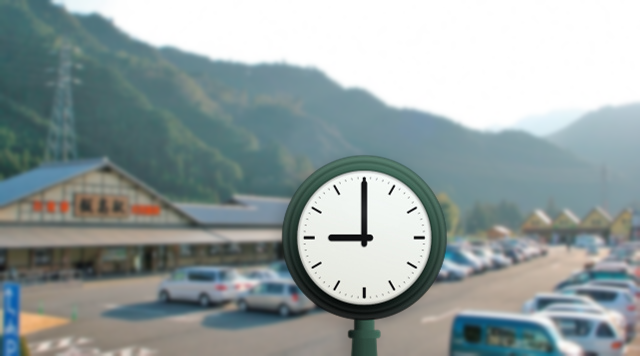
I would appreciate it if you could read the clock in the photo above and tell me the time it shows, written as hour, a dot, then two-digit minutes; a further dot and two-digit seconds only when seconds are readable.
9.00
